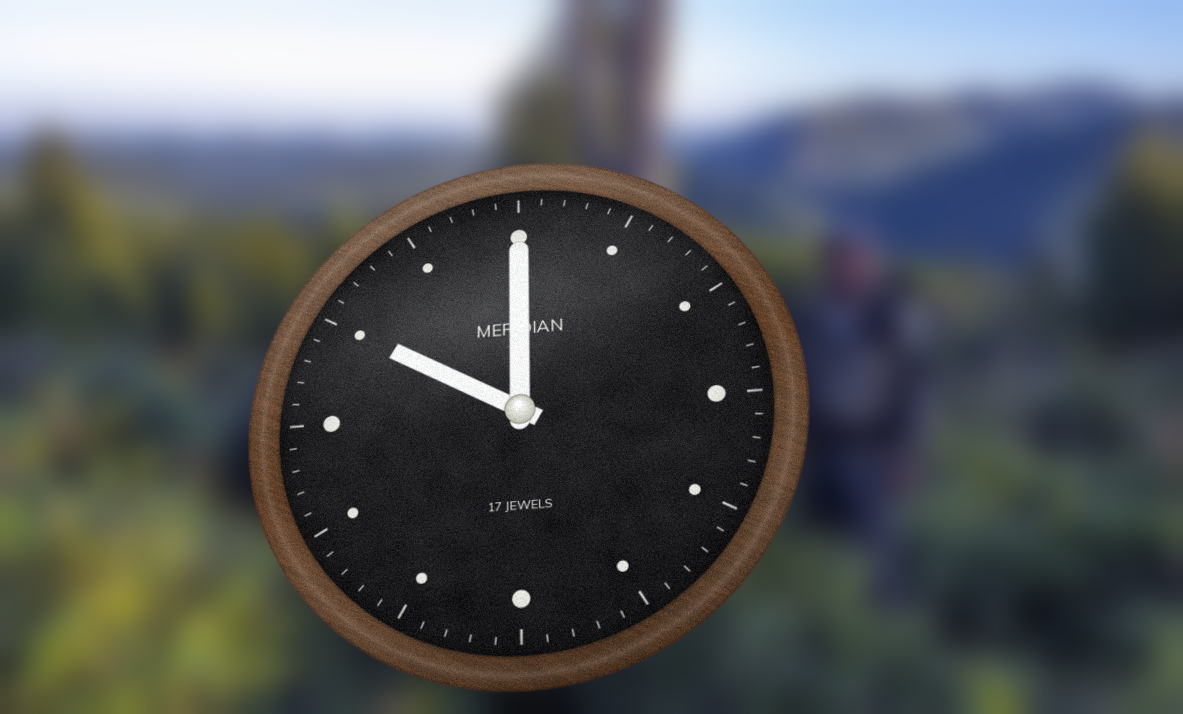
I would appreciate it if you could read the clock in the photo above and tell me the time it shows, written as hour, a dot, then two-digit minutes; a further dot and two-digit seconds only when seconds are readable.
10.00
